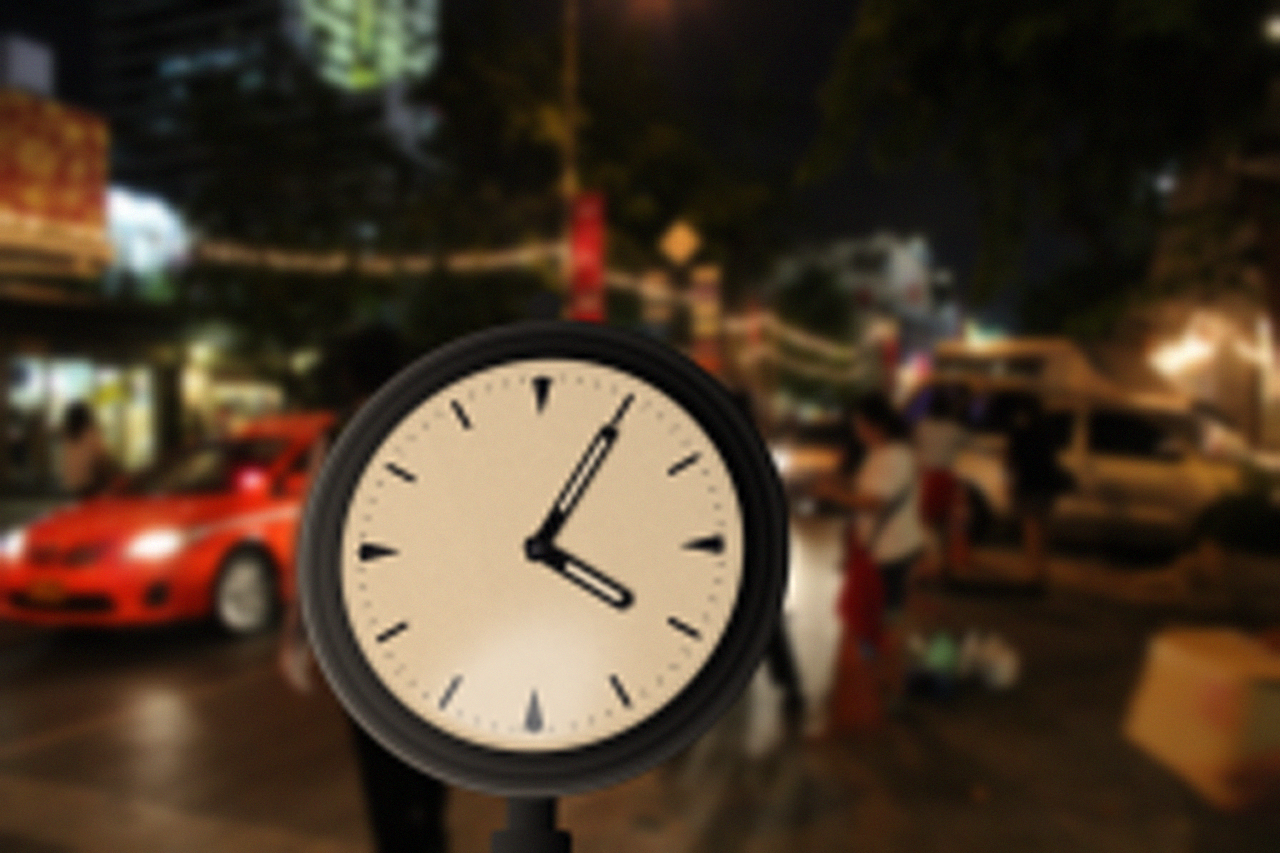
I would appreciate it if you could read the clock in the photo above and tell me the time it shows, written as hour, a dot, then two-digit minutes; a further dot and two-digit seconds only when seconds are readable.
4.05
